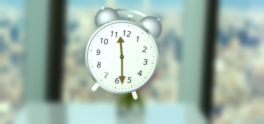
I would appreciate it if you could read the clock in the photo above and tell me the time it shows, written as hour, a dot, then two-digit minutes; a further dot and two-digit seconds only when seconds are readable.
11.28
